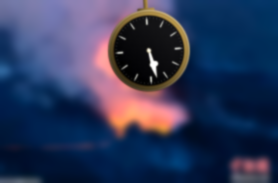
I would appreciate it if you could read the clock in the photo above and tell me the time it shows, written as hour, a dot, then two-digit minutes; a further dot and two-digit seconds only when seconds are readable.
5.28
